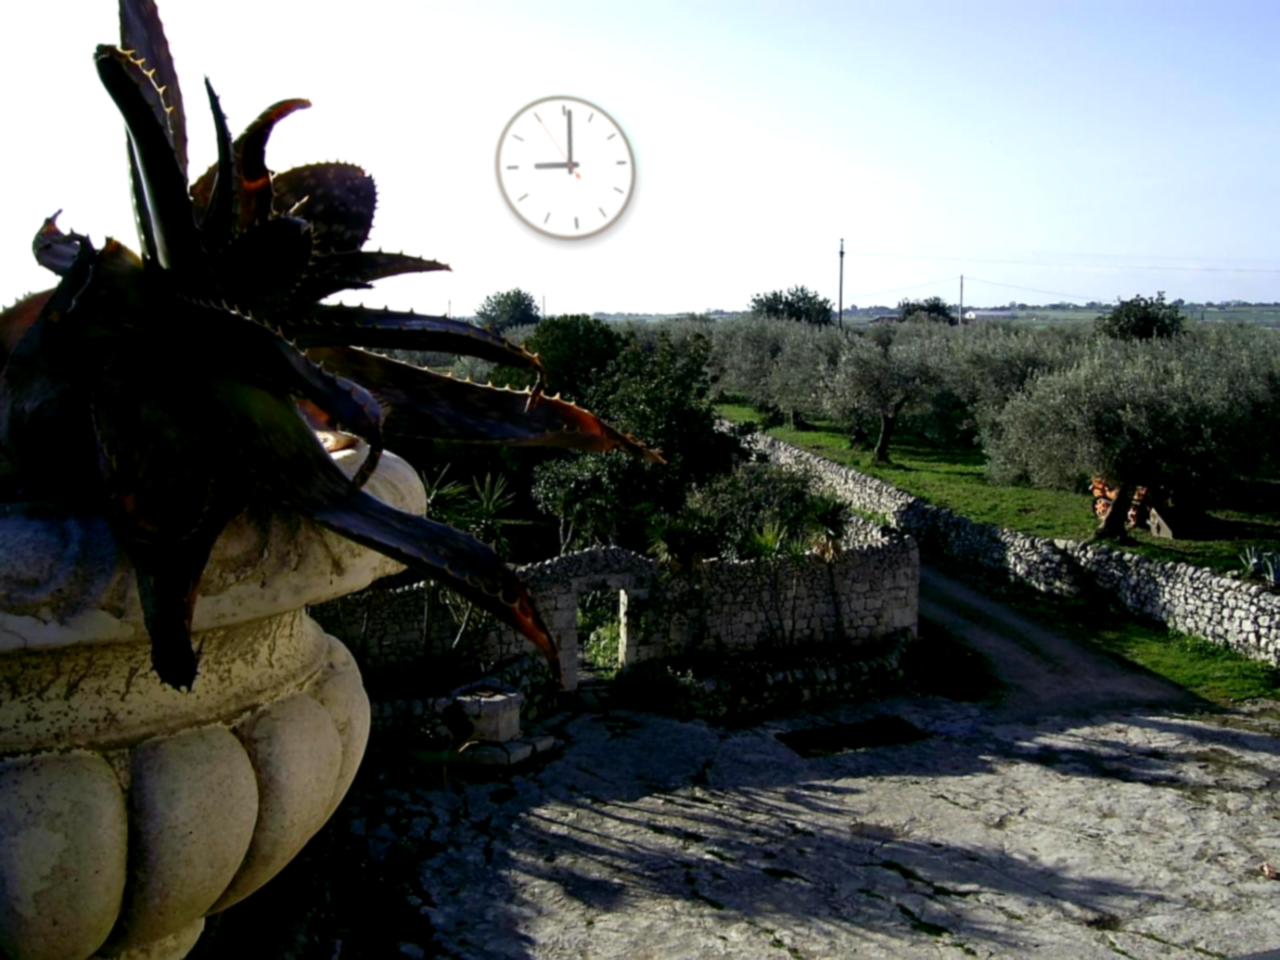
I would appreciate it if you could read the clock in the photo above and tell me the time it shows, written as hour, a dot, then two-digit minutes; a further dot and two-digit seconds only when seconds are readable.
9.00.55
